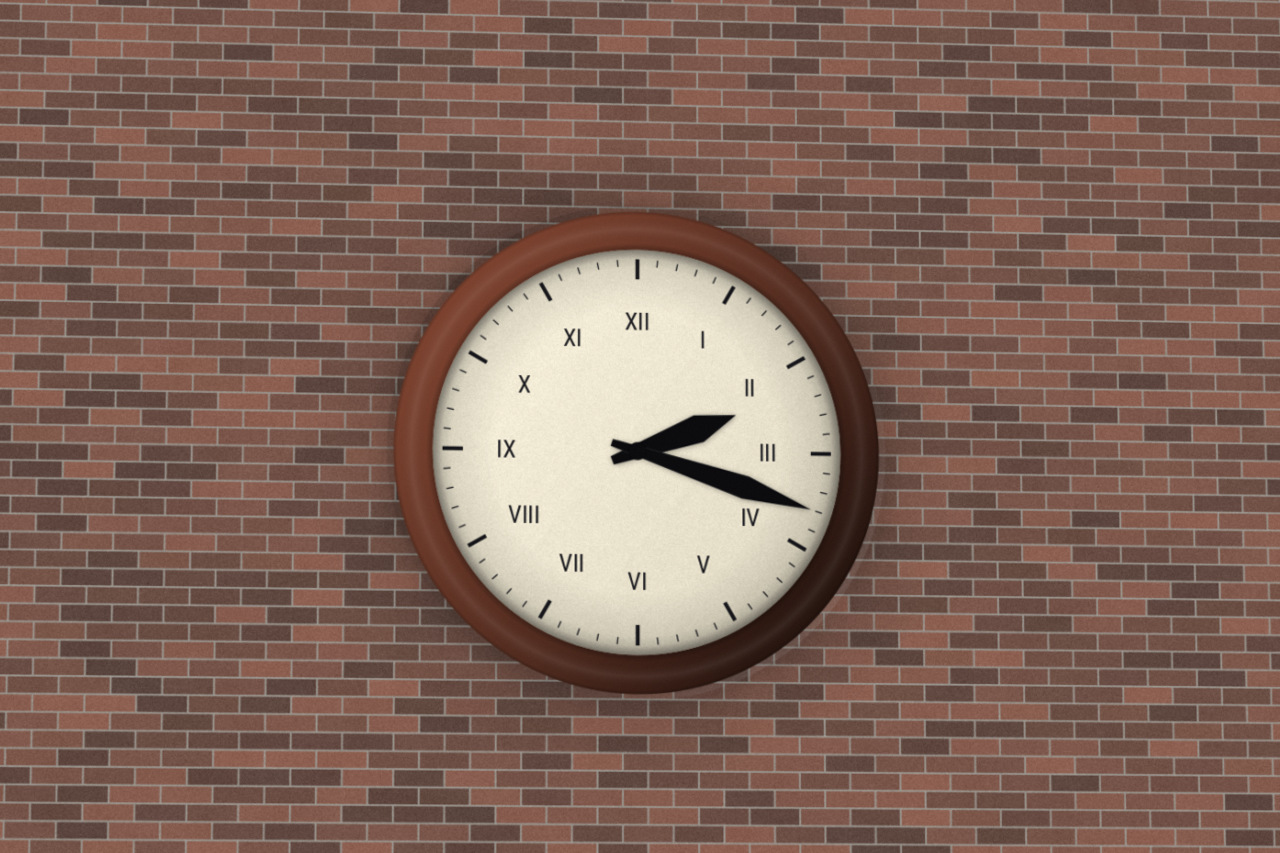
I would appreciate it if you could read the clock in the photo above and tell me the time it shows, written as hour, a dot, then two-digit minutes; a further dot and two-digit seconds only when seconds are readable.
2.18
